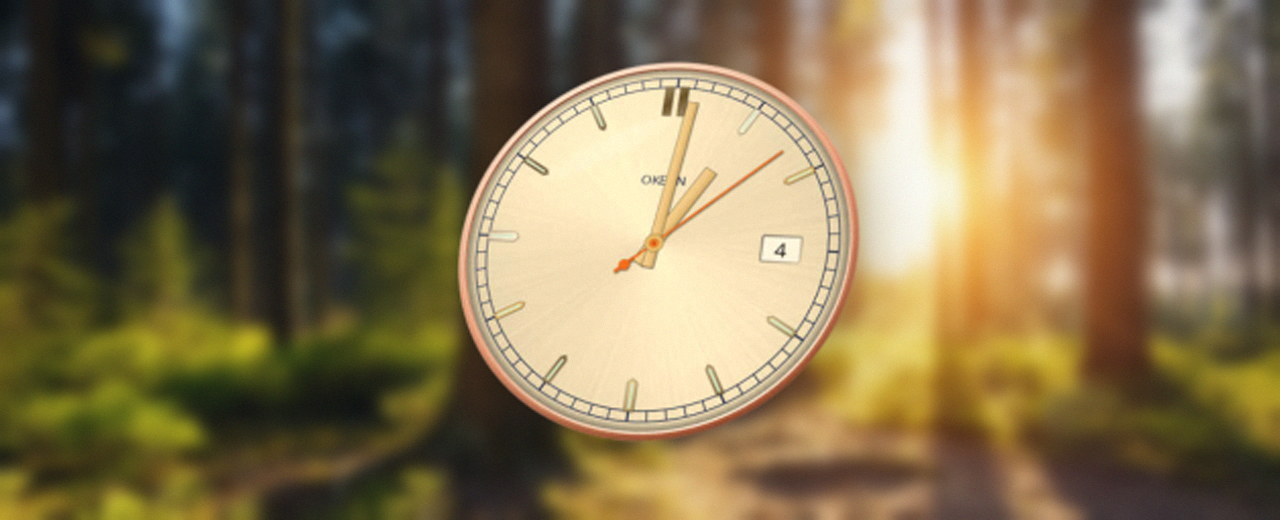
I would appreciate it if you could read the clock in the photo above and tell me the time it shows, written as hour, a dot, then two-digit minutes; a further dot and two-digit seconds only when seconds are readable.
1.01.08
